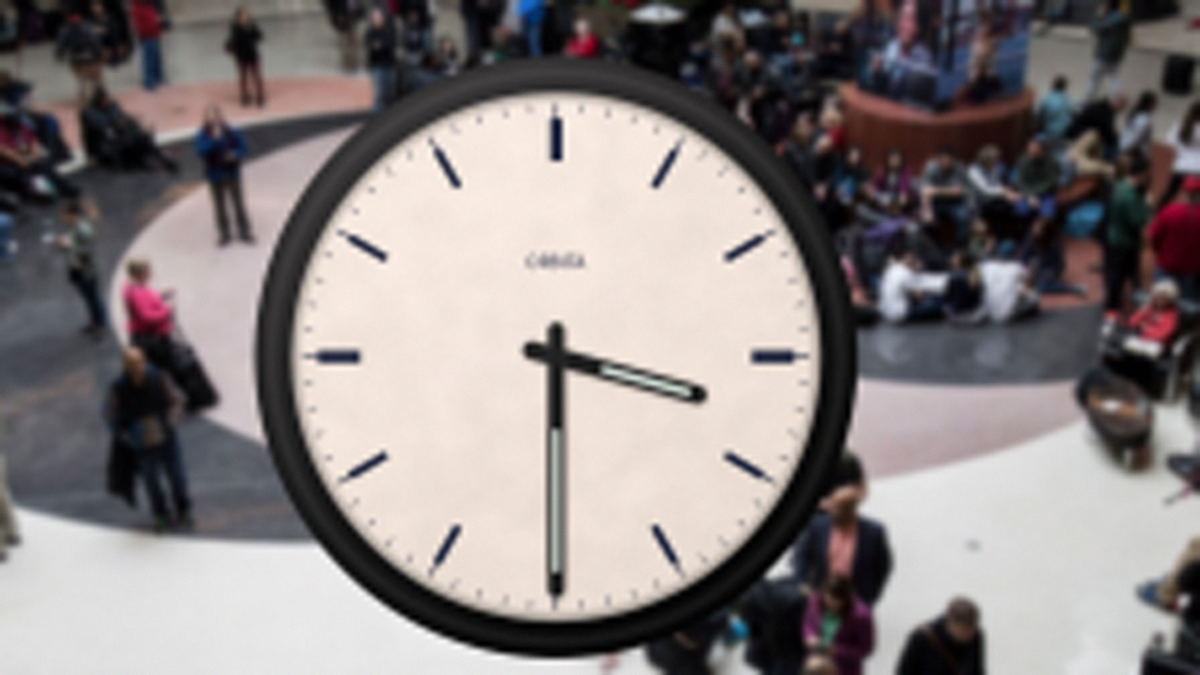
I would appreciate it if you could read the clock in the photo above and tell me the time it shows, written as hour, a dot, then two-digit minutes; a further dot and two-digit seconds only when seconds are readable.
3.30
